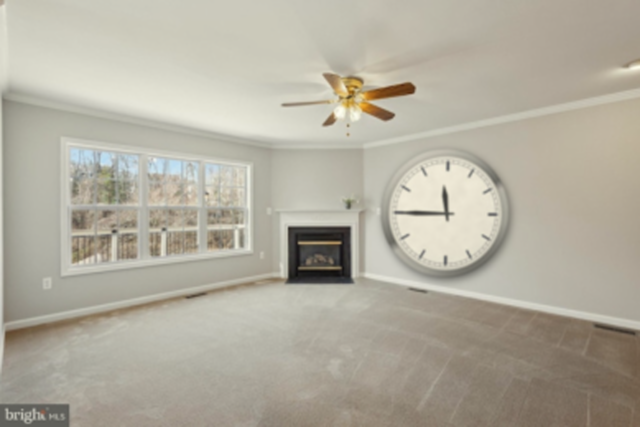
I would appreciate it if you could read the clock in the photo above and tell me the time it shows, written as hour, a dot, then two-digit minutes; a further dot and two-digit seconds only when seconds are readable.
11.45
